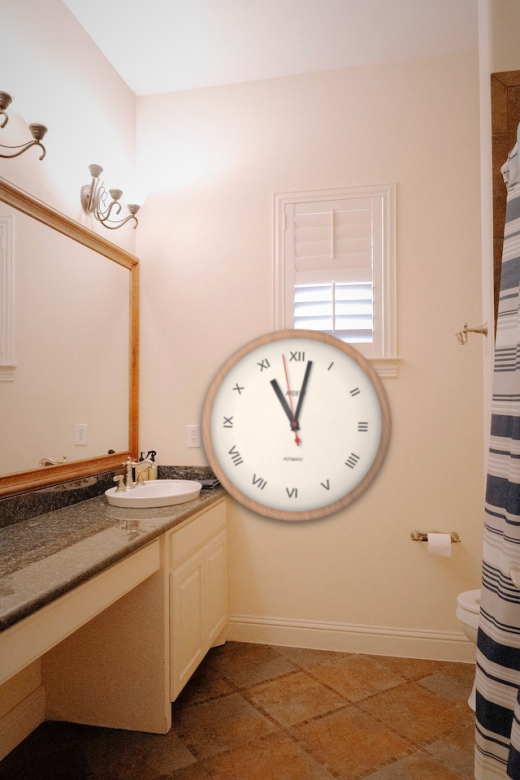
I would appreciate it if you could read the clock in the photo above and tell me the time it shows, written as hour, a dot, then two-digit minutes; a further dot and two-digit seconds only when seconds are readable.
11.01.58
